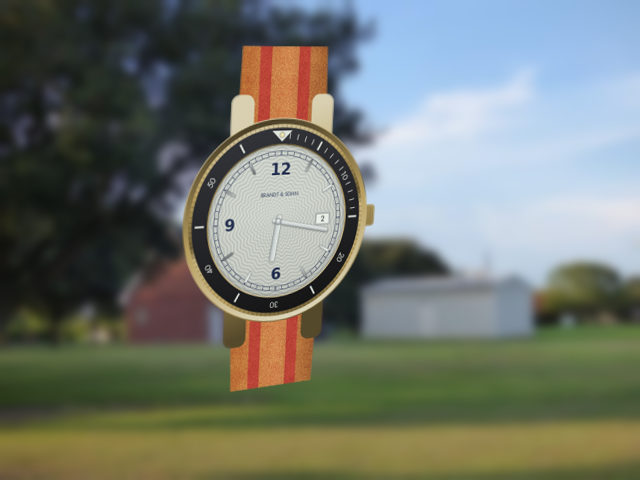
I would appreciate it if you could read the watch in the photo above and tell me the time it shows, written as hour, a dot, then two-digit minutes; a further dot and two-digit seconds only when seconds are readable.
6.17
